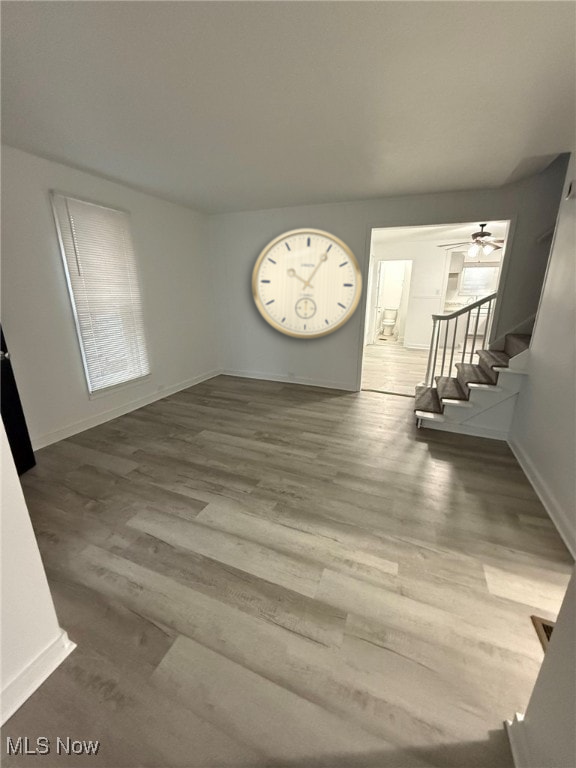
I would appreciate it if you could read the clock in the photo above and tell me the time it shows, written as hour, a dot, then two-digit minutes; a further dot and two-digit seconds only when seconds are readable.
10.05
